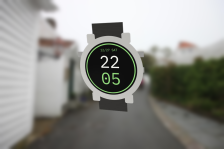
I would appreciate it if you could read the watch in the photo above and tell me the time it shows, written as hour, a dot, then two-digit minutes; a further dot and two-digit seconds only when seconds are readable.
22.05
